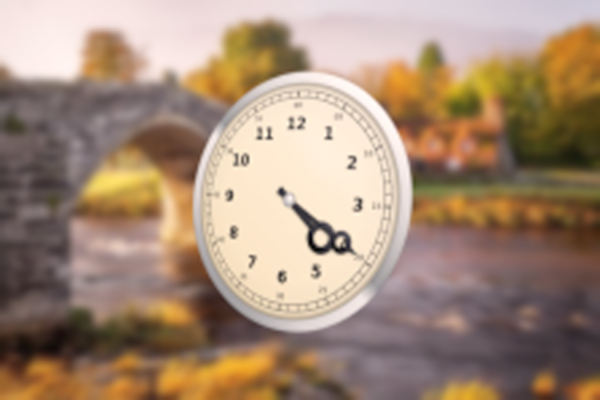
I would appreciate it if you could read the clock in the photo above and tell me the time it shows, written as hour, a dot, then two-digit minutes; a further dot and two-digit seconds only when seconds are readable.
4.20
